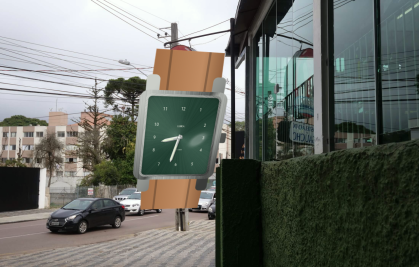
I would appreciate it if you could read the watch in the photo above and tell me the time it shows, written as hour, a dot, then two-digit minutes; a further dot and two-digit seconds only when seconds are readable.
8.32
